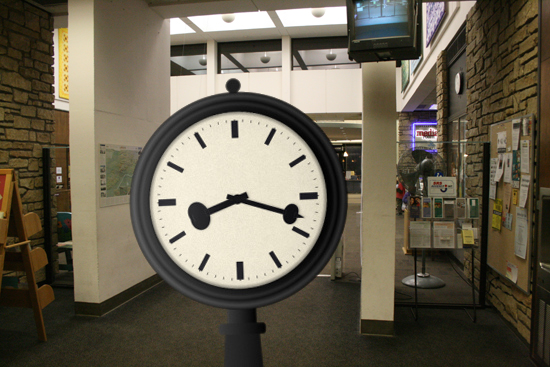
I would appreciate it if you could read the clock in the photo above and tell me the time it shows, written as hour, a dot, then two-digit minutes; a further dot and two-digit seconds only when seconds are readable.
8.18
